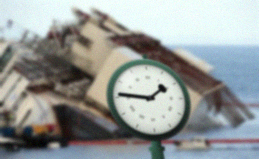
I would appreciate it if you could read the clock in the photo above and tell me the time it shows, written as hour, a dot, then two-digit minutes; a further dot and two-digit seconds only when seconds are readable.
1.46
